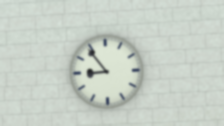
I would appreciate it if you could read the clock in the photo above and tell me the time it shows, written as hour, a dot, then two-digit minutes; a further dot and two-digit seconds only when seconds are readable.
8.54
